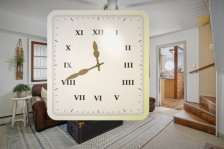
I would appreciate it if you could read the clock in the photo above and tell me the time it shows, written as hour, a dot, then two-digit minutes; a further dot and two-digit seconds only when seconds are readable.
11.41
